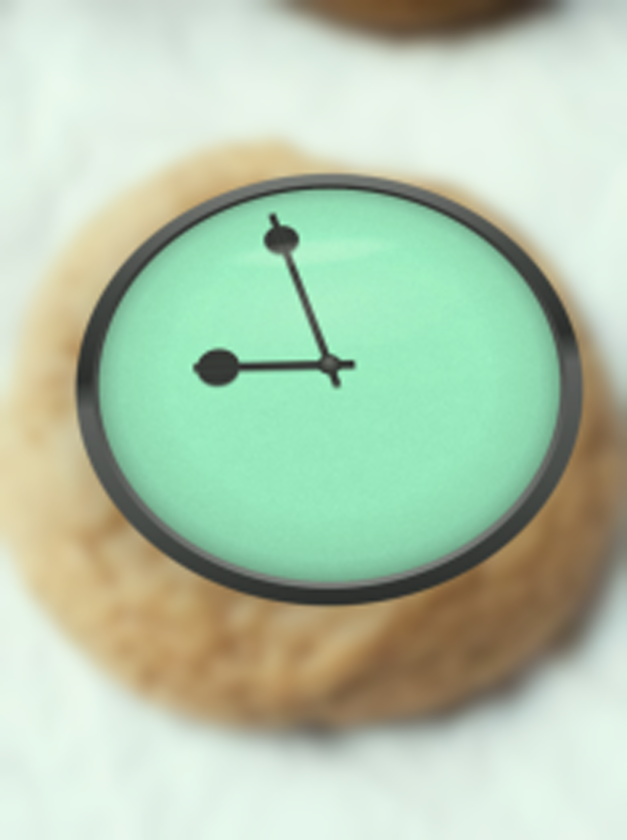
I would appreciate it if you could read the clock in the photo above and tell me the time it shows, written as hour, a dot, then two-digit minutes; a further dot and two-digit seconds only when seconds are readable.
8.57
